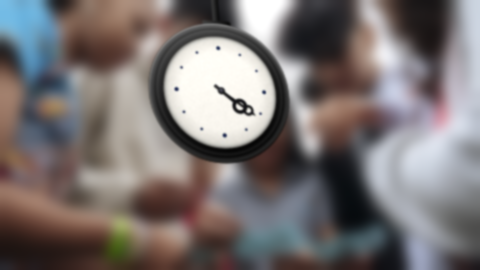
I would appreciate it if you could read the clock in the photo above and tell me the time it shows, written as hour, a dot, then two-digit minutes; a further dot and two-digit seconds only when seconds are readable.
4.21
